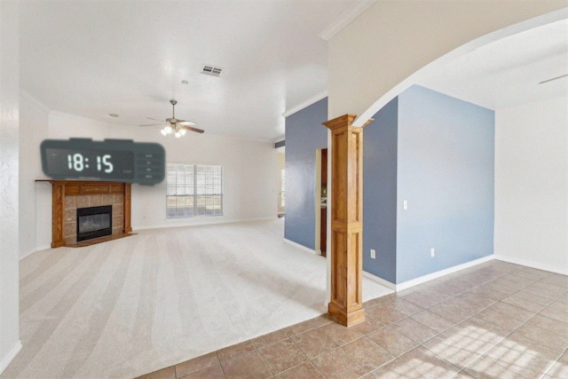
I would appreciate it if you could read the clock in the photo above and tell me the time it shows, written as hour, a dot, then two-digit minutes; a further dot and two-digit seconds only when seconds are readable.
18.15
